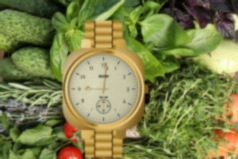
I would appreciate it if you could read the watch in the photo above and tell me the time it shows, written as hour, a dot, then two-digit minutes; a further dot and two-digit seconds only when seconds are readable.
9.01
